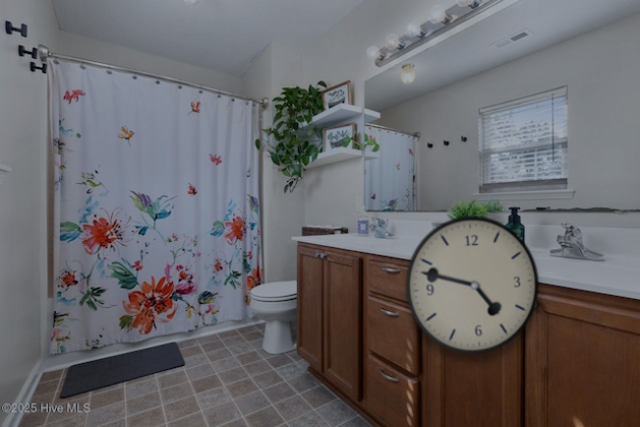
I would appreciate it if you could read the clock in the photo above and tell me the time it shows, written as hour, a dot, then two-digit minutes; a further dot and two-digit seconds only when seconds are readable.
4.48
